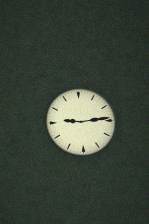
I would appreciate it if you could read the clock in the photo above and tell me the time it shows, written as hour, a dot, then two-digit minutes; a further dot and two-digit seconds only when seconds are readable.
9.14
